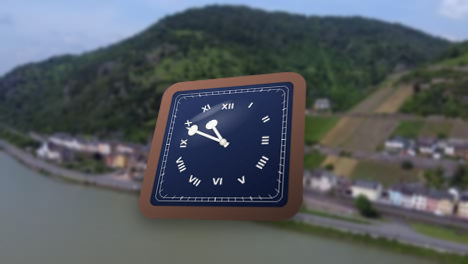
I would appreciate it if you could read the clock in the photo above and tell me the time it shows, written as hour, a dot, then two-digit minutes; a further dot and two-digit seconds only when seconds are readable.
10.49
